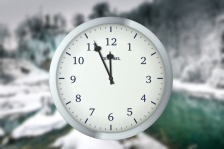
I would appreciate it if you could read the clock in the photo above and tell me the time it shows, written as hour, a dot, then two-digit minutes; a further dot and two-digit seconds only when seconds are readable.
11.56
